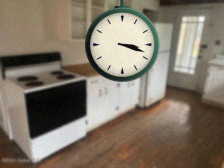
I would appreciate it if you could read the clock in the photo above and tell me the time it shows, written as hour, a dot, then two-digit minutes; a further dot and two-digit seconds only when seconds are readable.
3.18
